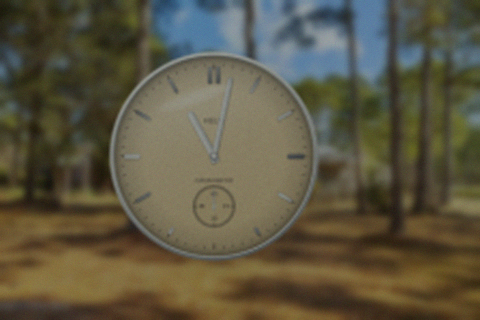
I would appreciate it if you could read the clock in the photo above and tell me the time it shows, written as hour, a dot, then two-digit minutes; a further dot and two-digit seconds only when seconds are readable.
11.02
